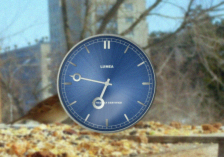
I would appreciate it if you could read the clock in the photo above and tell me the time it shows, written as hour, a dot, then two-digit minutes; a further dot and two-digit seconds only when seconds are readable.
6.47
